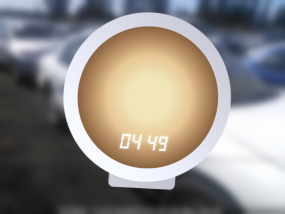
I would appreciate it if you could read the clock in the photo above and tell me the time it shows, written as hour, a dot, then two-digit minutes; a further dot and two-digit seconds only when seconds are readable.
4.49
